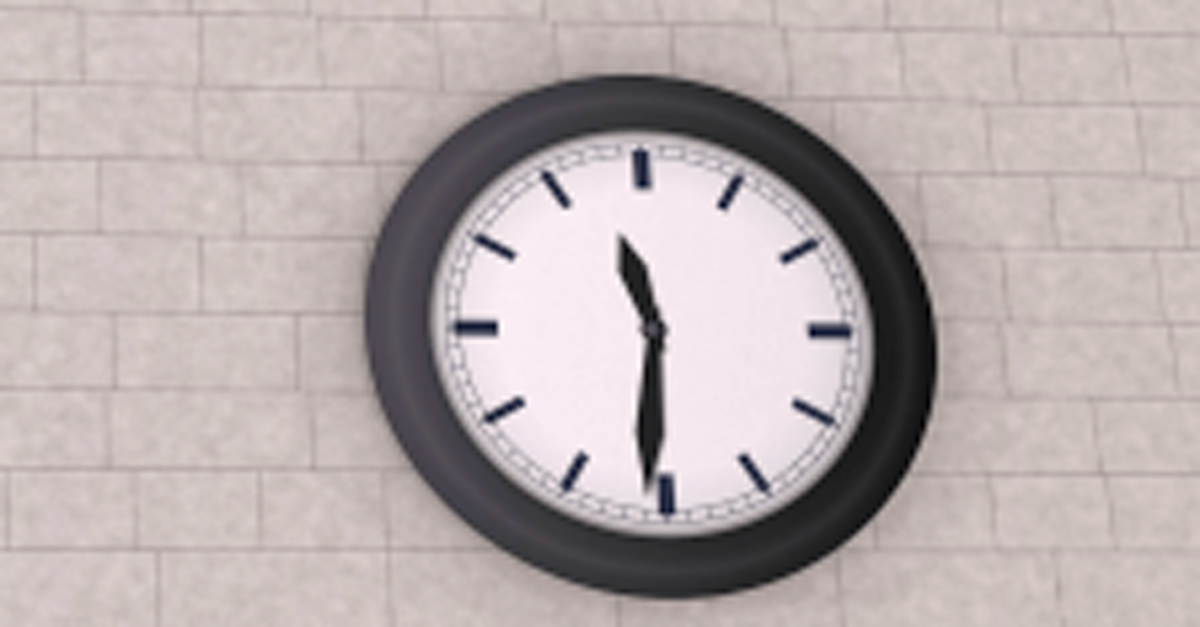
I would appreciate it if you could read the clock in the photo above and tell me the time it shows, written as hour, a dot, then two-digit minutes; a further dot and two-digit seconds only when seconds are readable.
11.31
